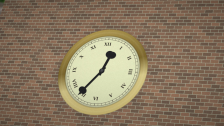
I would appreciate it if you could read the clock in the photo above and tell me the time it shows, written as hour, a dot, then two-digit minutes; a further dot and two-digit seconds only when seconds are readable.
12.36
